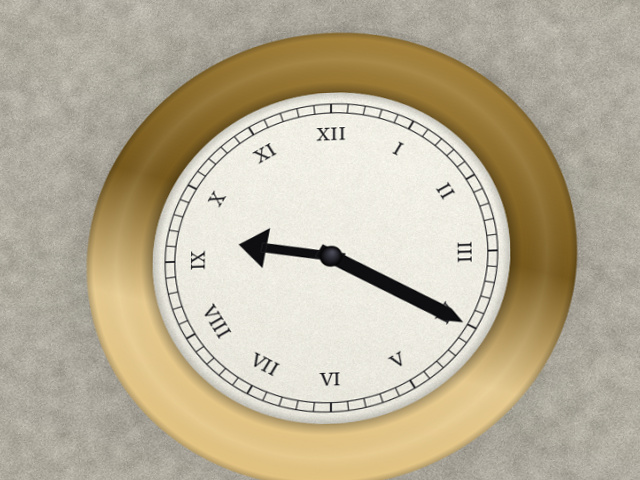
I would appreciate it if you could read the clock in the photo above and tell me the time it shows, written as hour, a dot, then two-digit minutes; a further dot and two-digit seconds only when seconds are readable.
9.20
